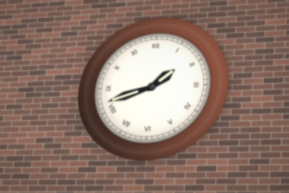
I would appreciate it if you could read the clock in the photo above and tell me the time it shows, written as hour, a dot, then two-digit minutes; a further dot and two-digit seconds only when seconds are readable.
1.42
